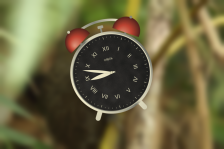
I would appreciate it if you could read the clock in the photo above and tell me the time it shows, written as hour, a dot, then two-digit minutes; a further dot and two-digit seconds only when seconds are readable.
8.48
